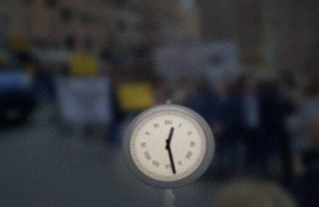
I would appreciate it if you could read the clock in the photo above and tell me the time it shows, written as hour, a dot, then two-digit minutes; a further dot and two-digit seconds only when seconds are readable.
12.28
